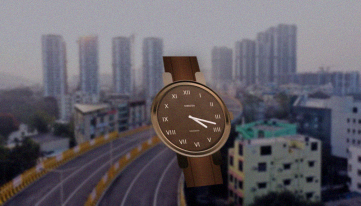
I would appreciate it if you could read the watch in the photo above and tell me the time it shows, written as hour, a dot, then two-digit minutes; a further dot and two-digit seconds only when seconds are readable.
4.18
